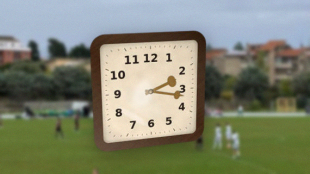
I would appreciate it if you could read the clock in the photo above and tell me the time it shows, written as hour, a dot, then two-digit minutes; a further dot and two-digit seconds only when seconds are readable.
2.17
